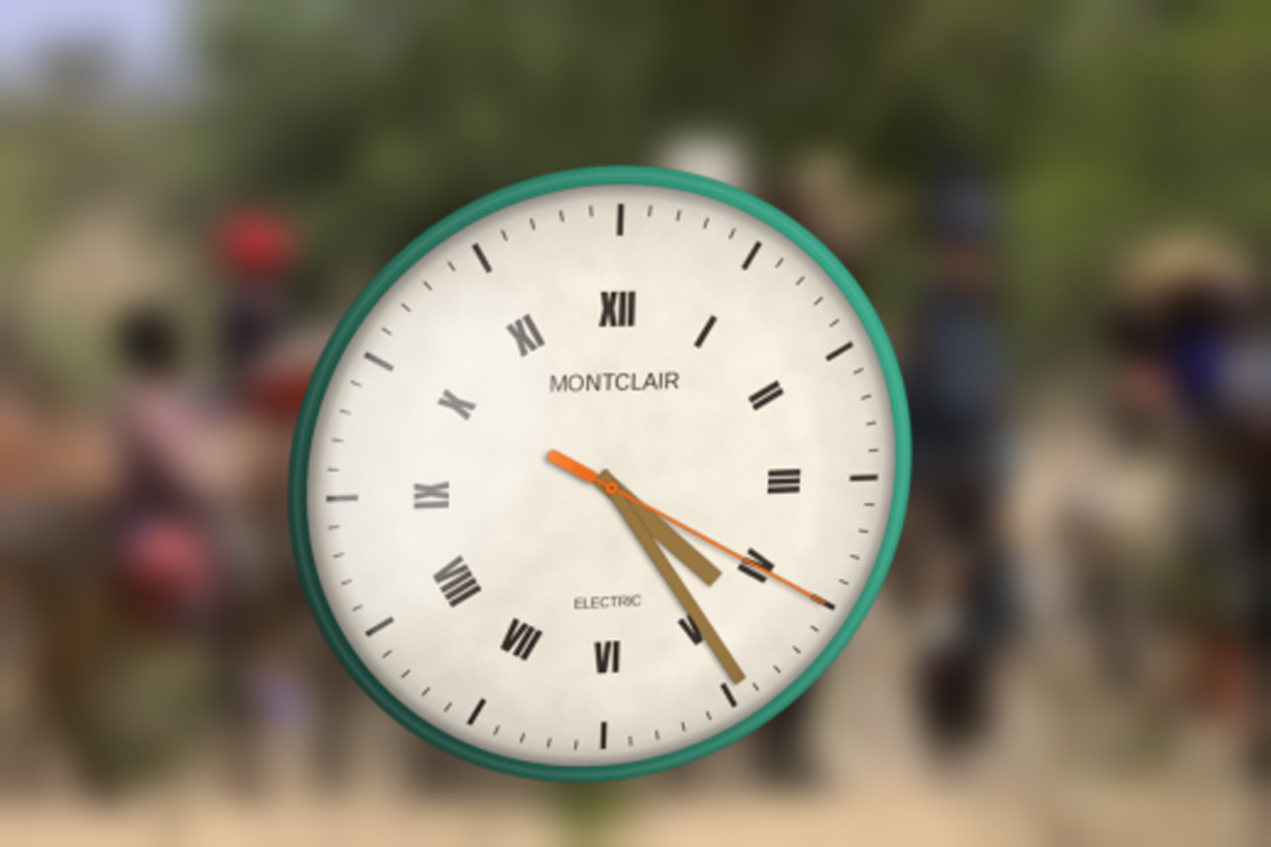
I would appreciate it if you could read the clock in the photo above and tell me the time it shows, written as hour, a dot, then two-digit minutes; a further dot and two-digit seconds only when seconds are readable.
4.24.20
